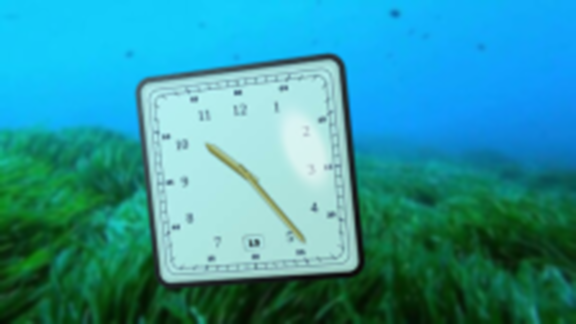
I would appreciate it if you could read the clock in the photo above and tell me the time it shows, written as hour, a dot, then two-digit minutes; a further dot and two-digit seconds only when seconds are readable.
10.24
